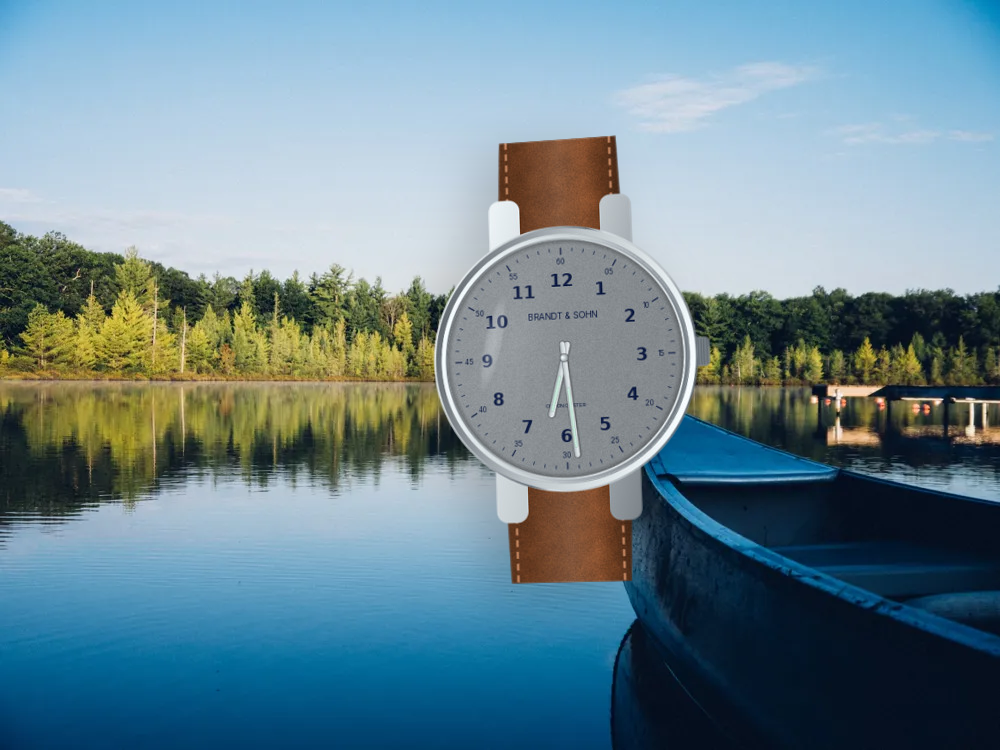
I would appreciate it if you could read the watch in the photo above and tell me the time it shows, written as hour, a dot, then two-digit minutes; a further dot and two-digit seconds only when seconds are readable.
6.29
